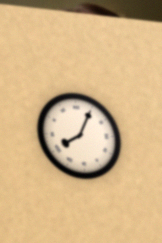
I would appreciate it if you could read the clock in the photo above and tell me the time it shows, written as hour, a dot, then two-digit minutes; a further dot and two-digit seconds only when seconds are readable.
8.05
